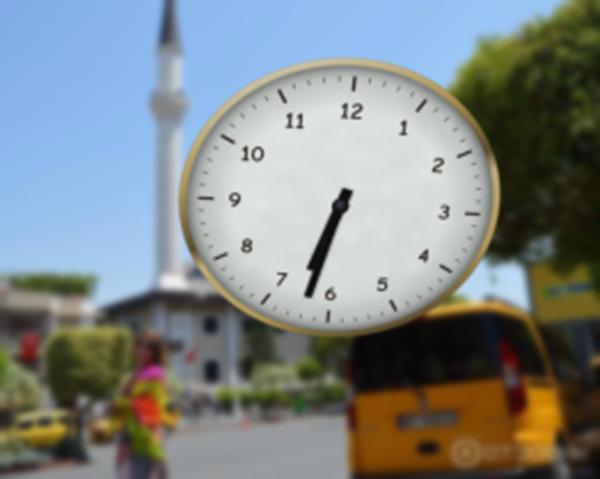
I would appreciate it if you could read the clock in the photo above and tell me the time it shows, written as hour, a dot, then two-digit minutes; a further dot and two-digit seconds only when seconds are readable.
6.32
